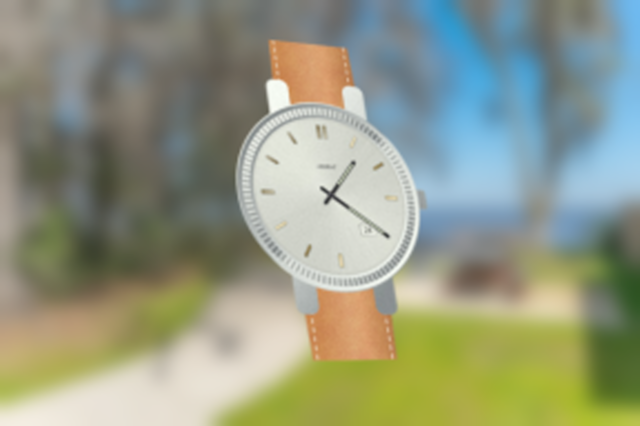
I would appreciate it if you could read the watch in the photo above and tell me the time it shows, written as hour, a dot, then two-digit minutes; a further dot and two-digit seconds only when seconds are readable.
1.21
